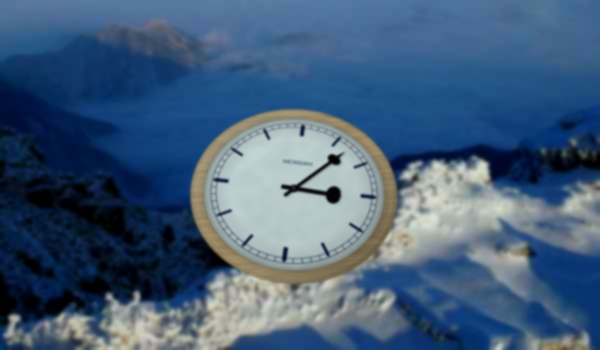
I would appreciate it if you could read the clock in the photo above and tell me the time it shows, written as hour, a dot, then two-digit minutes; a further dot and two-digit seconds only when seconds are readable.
3.07
